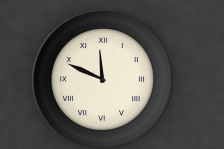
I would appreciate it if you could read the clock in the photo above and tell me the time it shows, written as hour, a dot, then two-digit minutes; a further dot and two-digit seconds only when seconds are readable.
11.49
